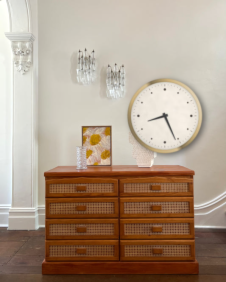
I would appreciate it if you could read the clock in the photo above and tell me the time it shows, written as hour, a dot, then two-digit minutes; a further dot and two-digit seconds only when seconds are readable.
8.26
